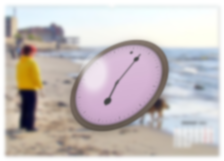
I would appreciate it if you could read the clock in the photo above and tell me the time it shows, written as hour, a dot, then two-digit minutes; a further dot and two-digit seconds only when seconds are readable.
6.03
